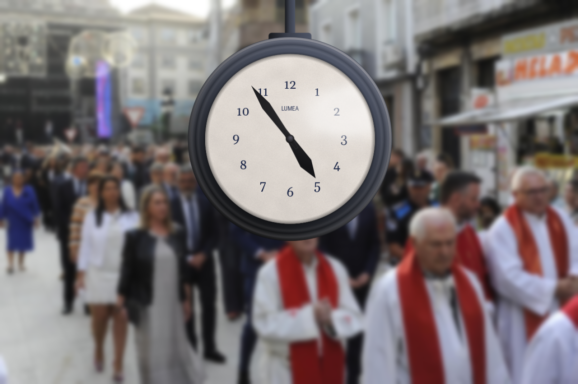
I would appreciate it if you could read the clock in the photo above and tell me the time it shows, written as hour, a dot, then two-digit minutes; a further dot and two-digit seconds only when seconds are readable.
4.54
